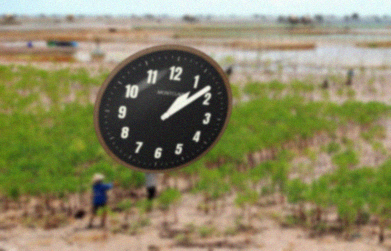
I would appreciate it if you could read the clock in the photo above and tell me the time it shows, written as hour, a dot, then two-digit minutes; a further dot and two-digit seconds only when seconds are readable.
1.08
